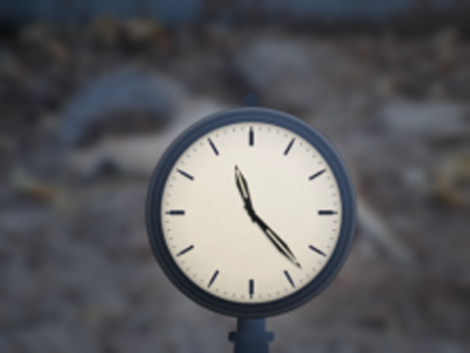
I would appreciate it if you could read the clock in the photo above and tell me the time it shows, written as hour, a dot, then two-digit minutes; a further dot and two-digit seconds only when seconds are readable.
11.23
